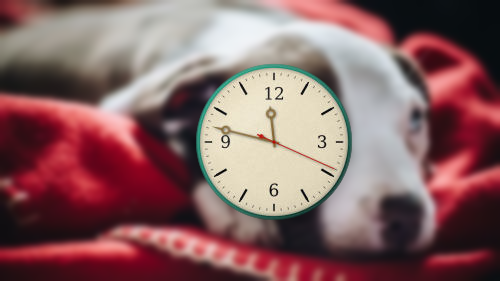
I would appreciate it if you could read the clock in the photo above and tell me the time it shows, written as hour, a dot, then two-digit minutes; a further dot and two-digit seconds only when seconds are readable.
11.47.19
